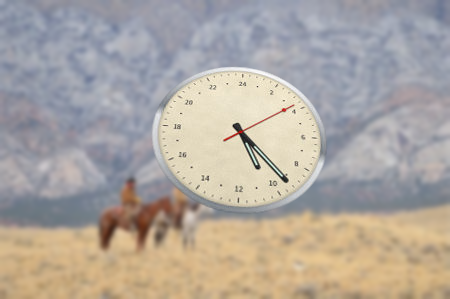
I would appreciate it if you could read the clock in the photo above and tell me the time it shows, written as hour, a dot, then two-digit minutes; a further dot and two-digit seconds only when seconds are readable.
10.23.09
